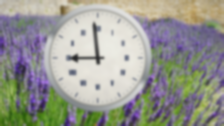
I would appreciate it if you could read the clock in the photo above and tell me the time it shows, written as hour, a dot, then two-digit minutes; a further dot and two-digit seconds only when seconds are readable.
8.59
